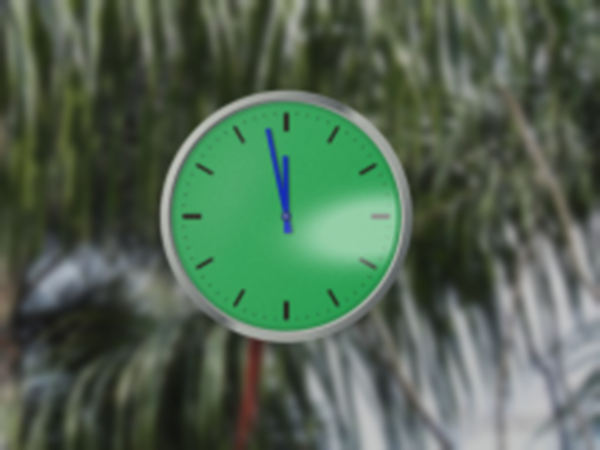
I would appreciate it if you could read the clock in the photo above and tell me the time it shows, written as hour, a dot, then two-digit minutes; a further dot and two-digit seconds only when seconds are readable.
11.58
